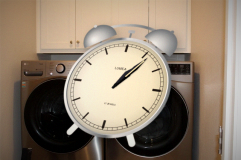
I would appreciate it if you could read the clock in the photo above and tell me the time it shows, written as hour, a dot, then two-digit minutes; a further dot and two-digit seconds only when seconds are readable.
1.06
